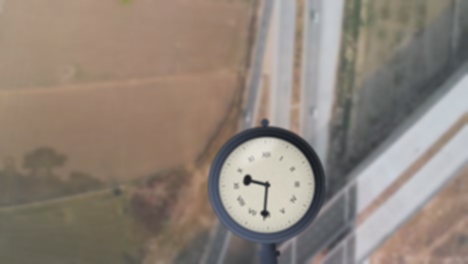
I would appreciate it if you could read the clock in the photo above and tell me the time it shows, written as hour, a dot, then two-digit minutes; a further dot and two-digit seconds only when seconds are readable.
9.31
